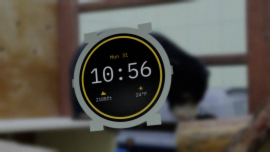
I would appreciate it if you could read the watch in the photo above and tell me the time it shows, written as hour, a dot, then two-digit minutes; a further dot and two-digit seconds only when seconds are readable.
10.56
